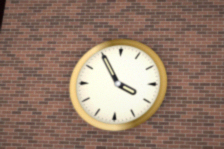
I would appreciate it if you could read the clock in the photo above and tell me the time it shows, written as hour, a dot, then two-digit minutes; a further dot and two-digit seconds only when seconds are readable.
3.55
